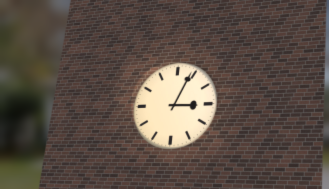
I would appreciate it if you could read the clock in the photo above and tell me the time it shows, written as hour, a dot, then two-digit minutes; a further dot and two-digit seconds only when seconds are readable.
3.04
